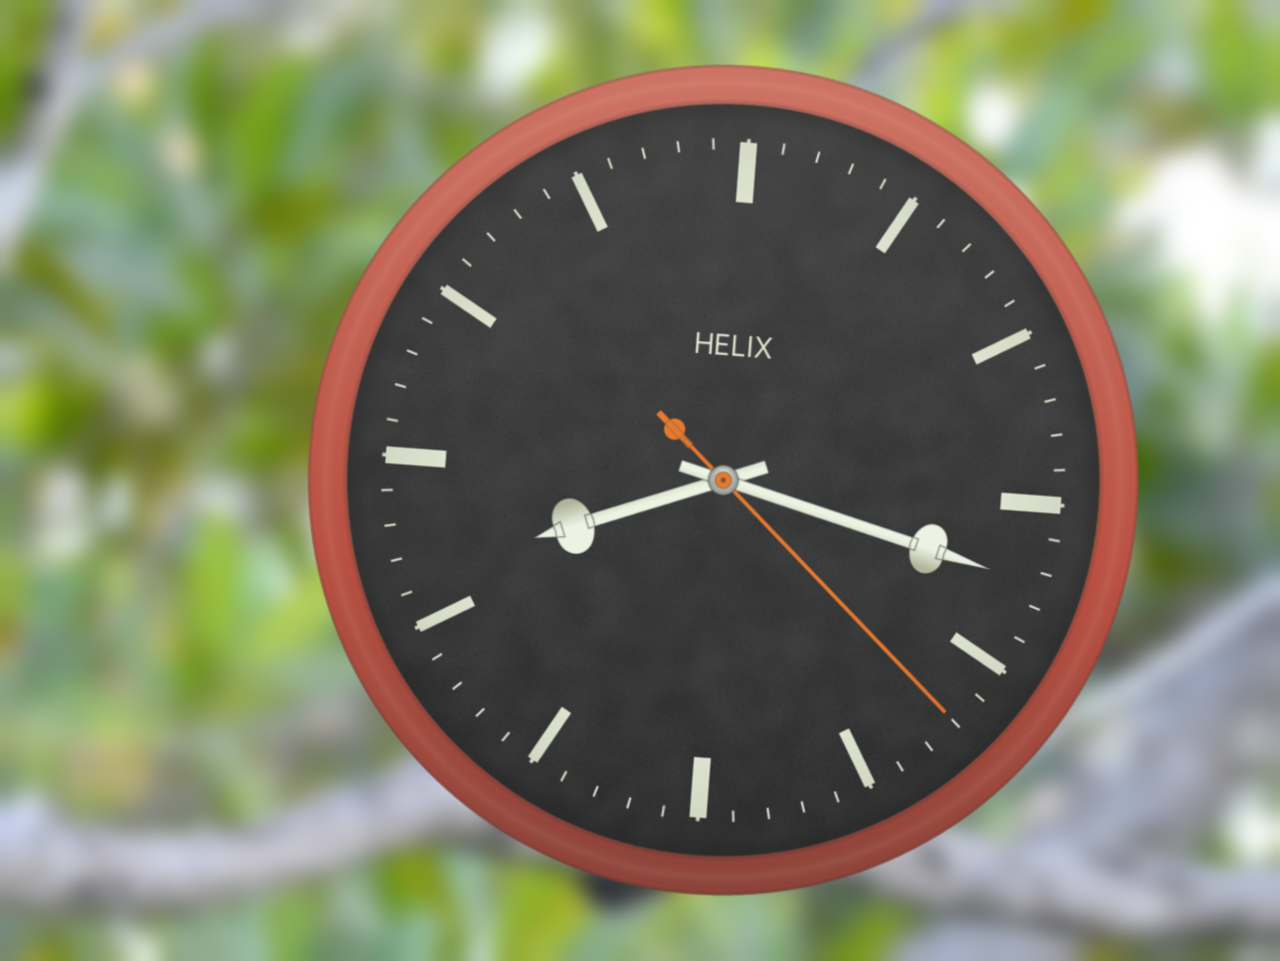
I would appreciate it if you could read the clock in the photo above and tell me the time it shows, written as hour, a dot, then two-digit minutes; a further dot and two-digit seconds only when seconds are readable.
8.17.22
